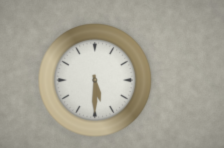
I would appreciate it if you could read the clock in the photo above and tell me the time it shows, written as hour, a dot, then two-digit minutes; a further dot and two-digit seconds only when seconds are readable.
5.30
